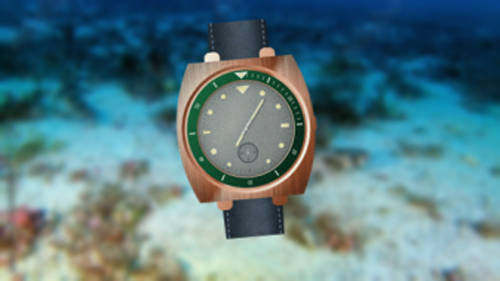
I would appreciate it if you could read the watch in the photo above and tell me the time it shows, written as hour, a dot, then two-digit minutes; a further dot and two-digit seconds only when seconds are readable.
7.06
